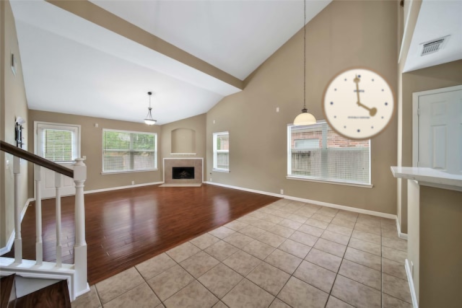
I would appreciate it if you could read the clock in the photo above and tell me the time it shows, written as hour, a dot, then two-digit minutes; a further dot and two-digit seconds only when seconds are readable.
3.59
